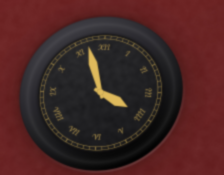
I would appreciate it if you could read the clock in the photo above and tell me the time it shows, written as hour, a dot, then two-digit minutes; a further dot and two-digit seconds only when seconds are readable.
3.57
